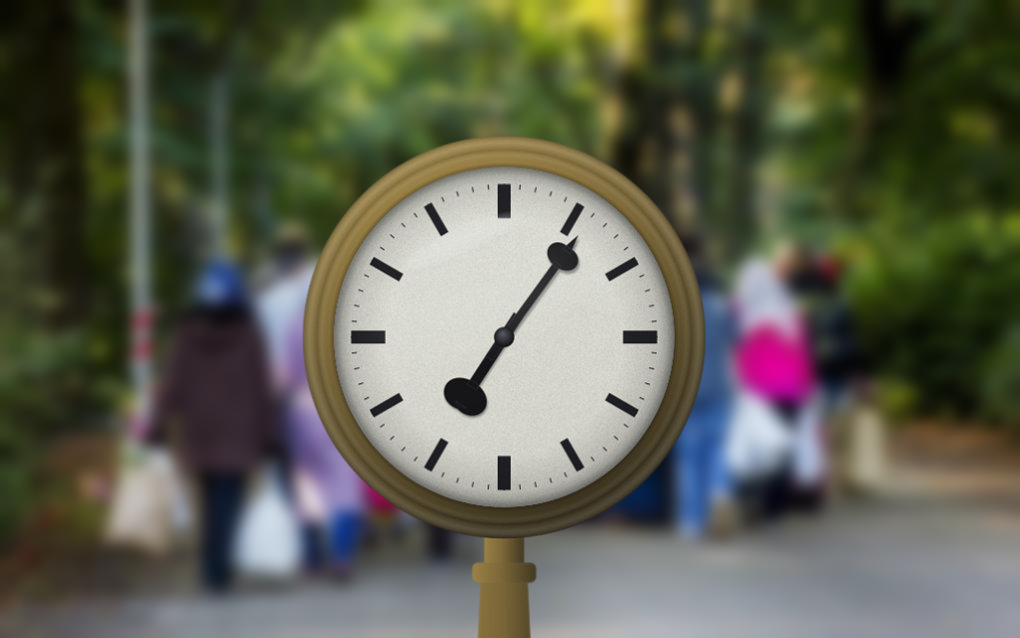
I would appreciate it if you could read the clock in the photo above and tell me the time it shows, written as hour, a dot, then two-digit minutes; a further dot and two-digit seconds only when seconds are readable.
7.06
